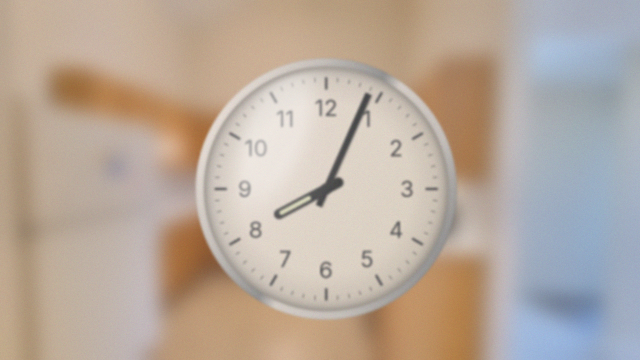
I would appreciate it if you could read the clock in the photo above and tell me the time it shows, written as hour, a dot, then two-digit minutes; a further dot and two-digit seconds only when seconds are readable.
8.04
